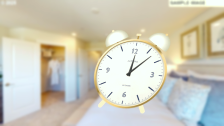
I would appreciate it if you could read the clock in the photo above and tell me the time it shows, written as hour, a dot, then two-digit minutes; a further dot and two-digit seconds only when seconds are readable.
12.07
